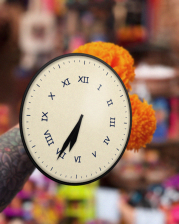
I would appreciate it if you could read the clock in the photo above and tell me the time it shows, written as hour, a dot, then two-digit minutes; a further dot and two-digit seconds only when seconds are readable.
6.35
